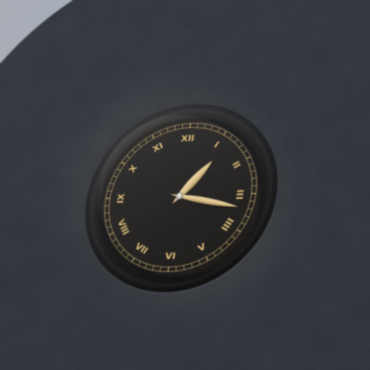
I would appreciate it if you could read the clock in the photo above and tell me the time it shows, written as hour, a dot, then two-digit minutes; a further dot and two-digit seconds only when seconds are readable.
1.17
